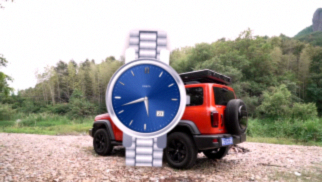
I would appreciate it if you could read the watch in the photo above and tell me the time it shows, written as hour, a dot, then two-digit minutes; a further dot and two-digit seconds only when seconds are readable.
5.42
